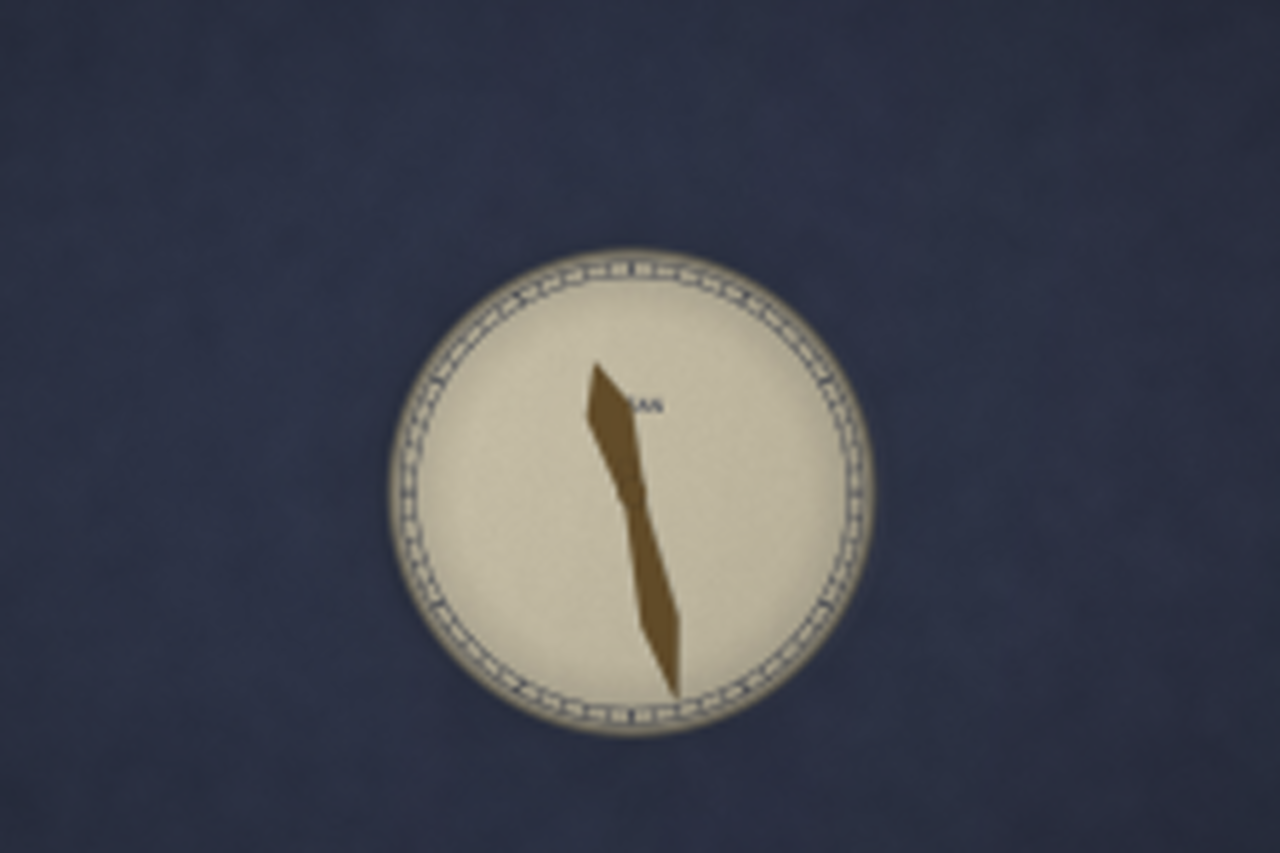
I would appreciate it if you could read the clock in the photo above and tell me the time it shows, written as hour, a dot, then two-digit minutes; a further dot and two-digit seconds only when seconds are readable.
11.28
